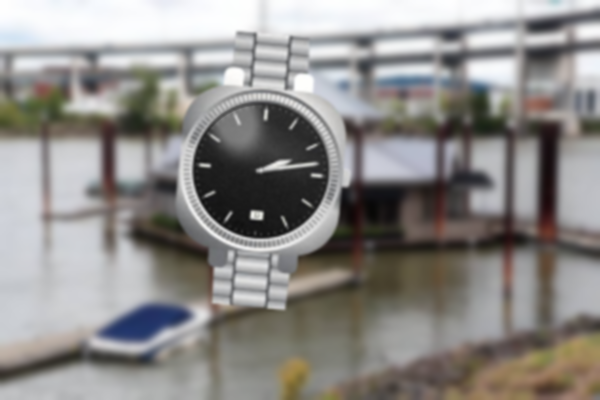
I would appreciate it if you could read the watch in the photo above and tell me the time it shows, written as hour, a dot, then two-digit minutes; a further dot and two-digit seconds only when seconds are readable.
2.13
